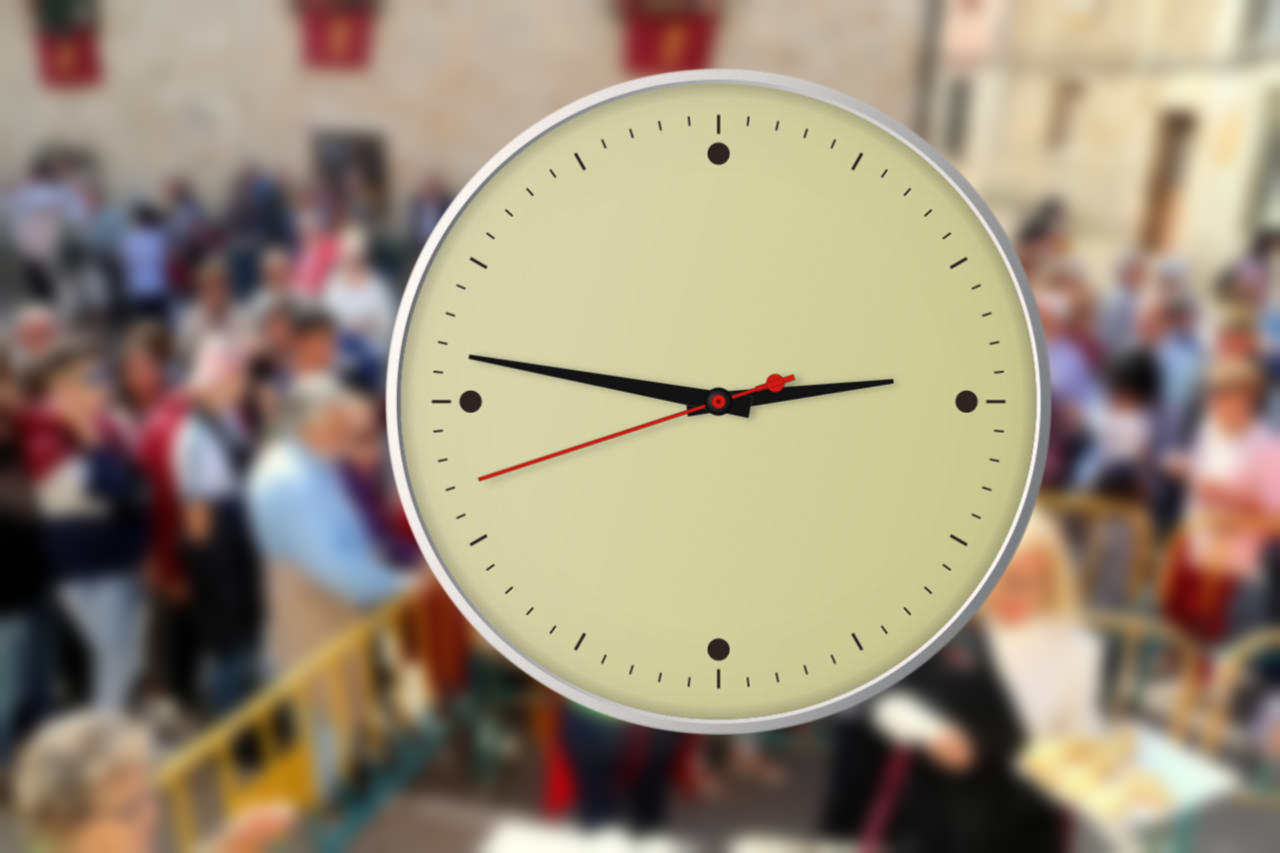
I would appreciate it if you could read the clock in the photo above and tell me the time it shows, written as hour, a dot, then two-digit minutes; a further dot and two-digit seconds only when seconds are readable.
2.46.42
